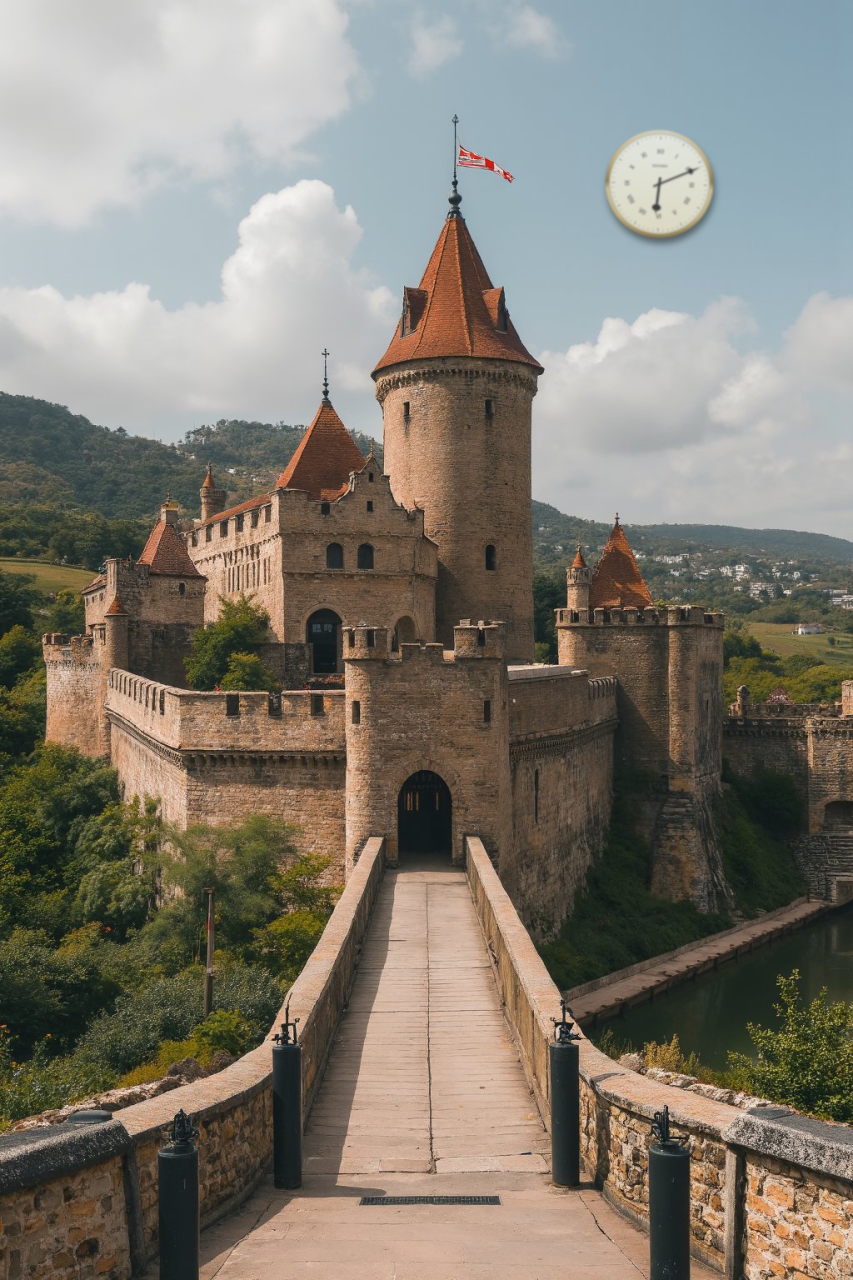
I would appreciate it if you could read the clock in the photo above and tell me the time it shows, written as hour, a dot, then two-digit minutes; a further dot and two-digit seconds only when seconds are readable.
6.11
